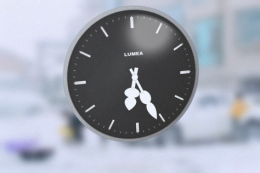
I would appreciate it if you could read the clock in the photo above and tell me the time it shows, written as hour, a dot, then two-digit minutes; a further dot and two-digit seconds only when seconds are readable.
6.26
